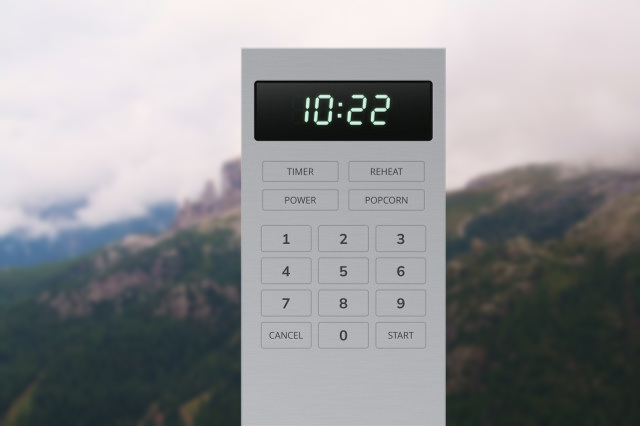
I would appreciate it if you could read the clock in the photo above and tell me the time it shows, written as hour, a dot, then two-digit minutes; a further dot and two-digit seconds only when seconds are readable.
10.22
